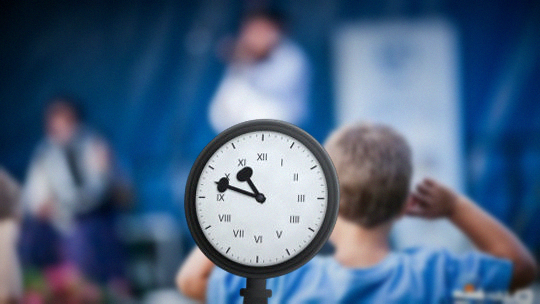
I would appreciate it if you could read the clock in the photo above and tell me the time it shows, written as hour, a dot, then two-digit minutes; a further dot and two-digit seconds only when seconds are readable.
10.48
